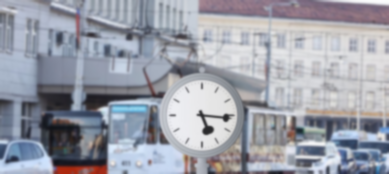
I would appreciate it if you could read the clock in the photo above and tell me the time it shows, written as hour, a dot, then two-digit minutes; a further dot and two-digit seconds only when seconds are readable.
5.16
